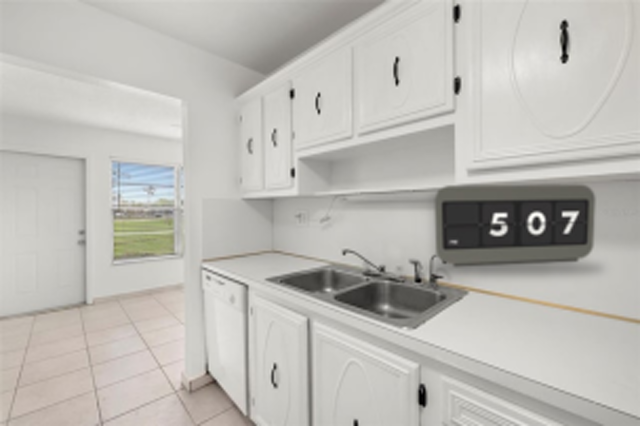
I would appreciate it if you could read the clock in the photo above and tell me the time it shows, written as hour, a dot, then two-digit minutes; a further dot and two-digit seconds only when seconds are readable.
5.07
